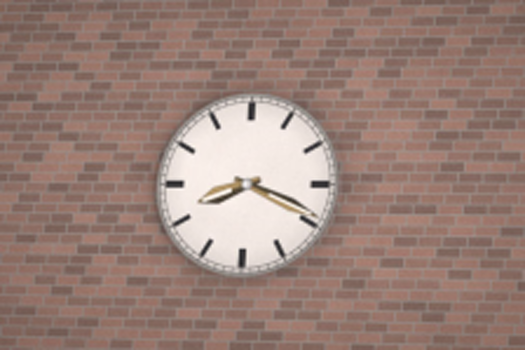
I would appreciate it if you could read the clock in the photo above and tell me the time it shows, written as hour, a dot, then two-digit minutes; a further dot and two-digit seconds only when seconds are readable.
8.19
